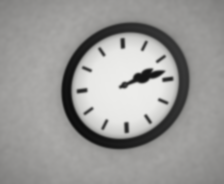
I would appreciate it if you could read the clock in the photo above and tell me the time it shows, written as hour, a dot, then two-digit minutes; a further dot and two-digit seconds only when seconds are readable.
2.13
